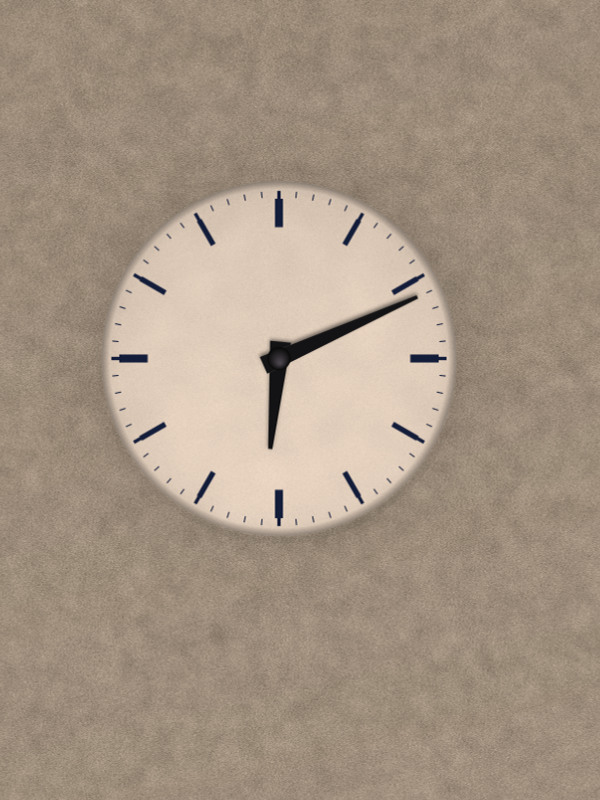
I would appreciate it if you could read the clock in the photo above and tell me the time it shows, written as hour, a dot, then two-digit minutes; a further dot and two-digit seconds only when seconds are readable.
6.11
